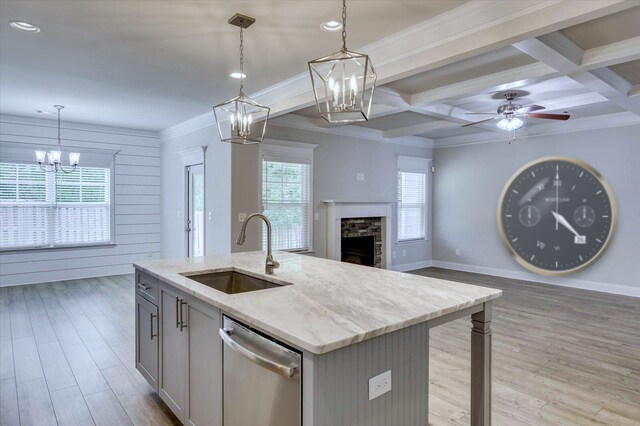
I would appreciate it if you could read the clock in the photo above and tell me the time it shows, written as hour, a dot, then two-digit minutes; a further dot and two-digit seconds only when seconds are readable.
4.22
